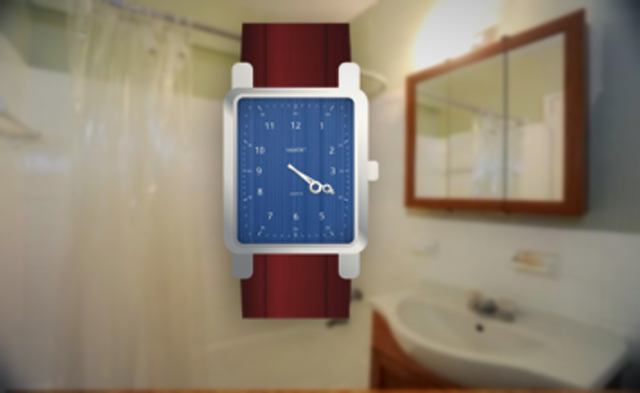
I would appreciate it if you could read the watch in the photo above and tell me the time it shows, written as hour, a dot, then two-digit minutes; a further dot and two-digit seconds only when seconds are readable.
4.20
